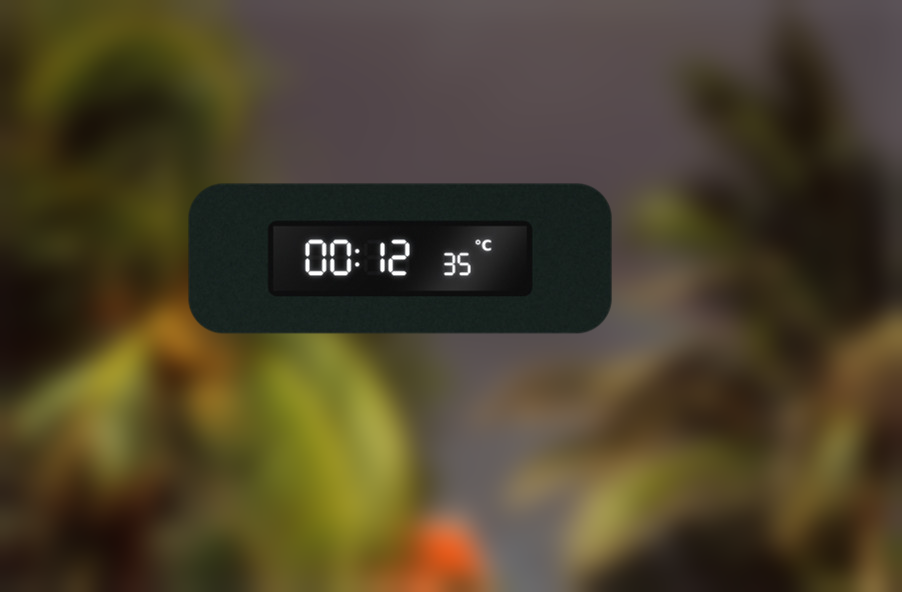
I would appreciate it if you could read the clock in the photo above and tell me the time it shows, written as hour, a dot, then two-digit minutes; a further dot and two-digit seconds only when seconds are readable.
0.12
